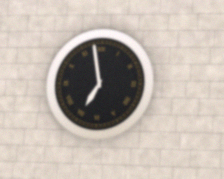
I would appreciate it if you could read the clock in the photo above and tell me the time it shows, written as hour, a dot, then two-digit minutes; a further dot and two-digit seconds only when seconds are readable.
6.58
